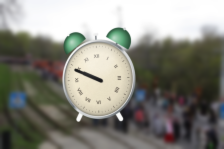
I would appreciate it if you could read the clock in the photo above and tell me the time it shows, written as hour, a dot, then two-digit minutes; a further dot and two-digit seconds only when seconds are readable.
9.49
